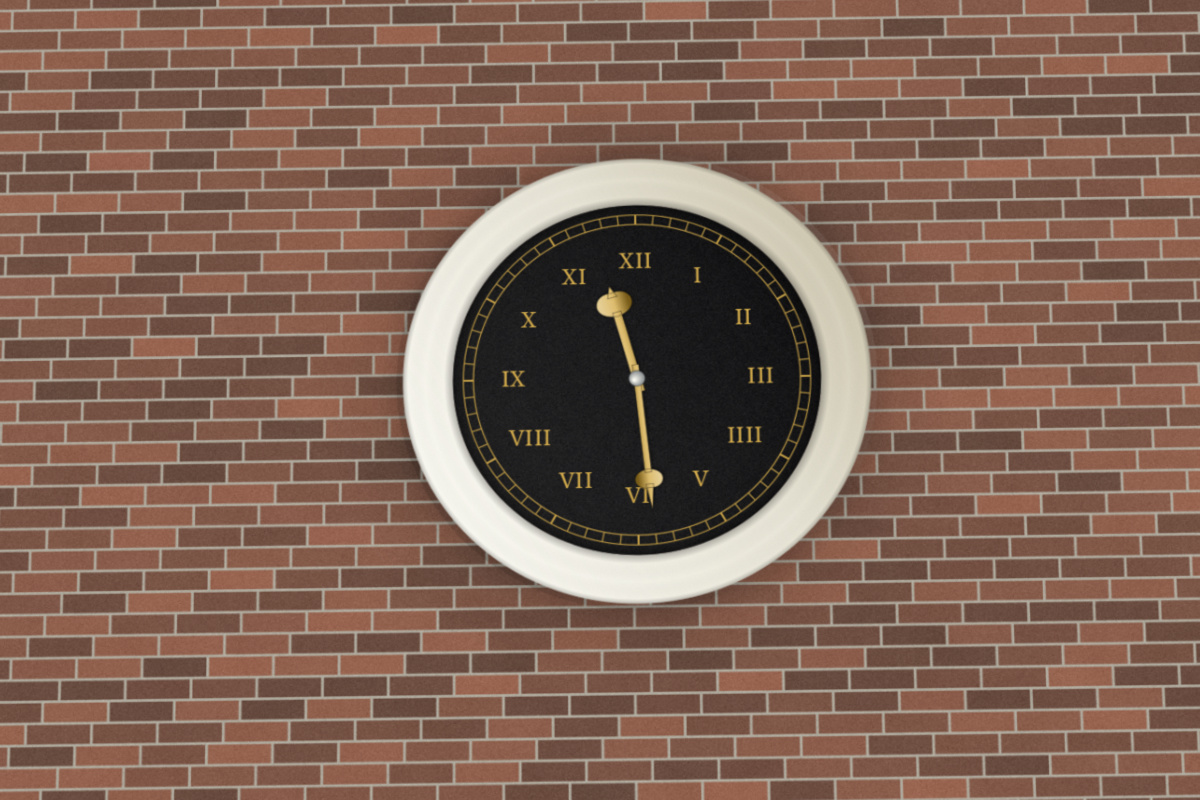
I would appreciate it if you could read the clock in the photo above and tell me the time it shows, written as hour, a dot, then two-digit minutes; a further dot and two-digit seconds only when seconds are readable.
11.29
